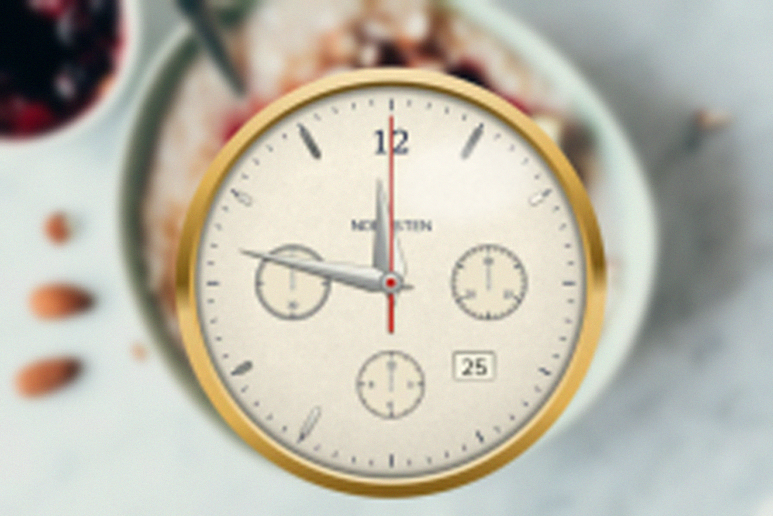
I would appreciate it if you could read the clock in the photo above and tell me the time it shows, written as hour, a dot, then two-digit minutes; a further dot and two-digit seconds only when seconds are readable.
11.47
